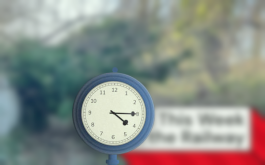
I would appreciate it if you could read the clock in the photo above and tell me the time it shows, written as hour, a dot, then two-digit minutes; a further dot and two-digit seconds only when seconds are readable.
4.15
